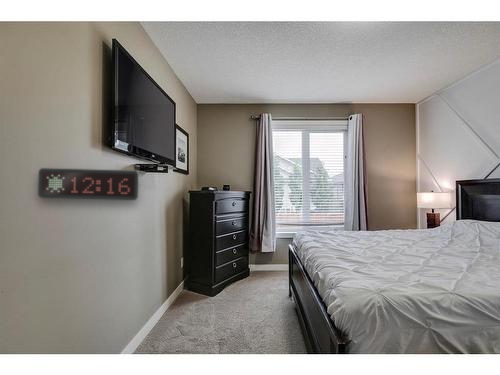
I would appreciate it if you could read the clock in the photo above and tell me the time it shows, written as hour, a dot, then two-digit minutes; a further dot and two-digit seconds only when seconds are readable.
12.16
